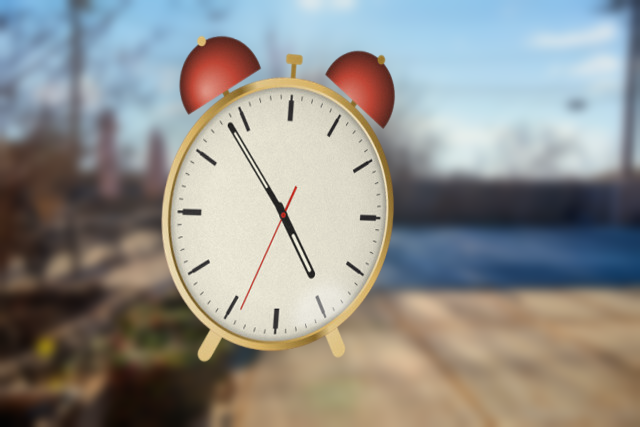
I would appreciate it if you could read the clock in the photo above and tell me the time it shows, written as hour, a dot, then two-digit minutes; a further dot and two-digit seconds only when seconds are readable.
4.53.34
